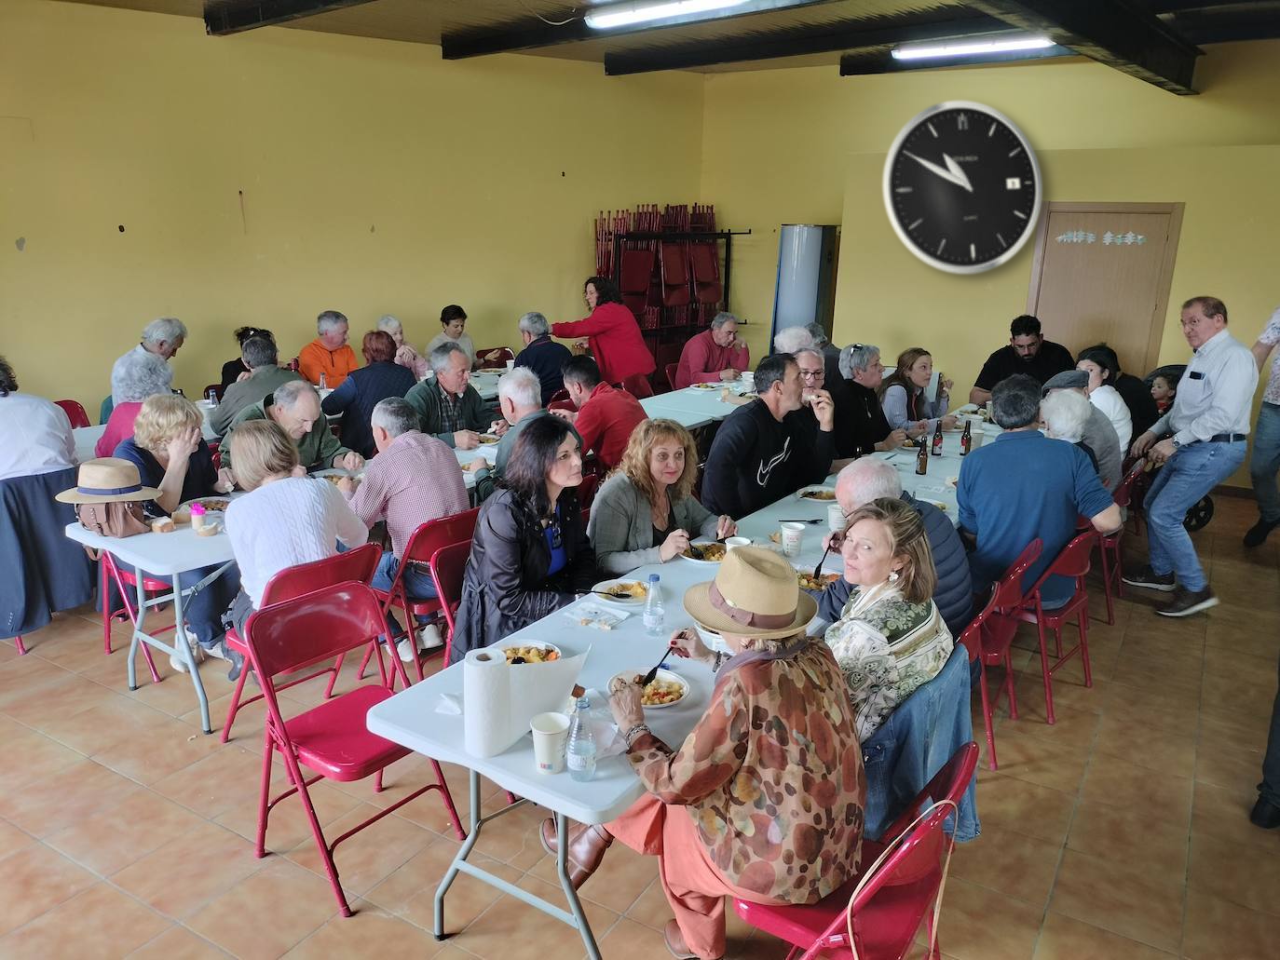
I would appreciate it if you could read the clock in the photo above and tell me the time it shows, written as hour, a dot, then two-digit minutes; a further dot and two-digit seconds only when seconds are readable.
10.50
